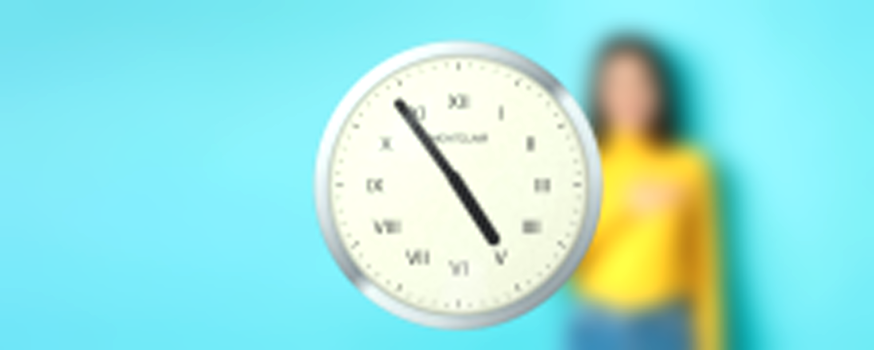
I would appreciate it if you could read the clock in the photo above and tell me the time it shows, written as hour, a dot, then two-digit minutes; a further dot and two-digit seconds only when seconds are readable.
4.54
